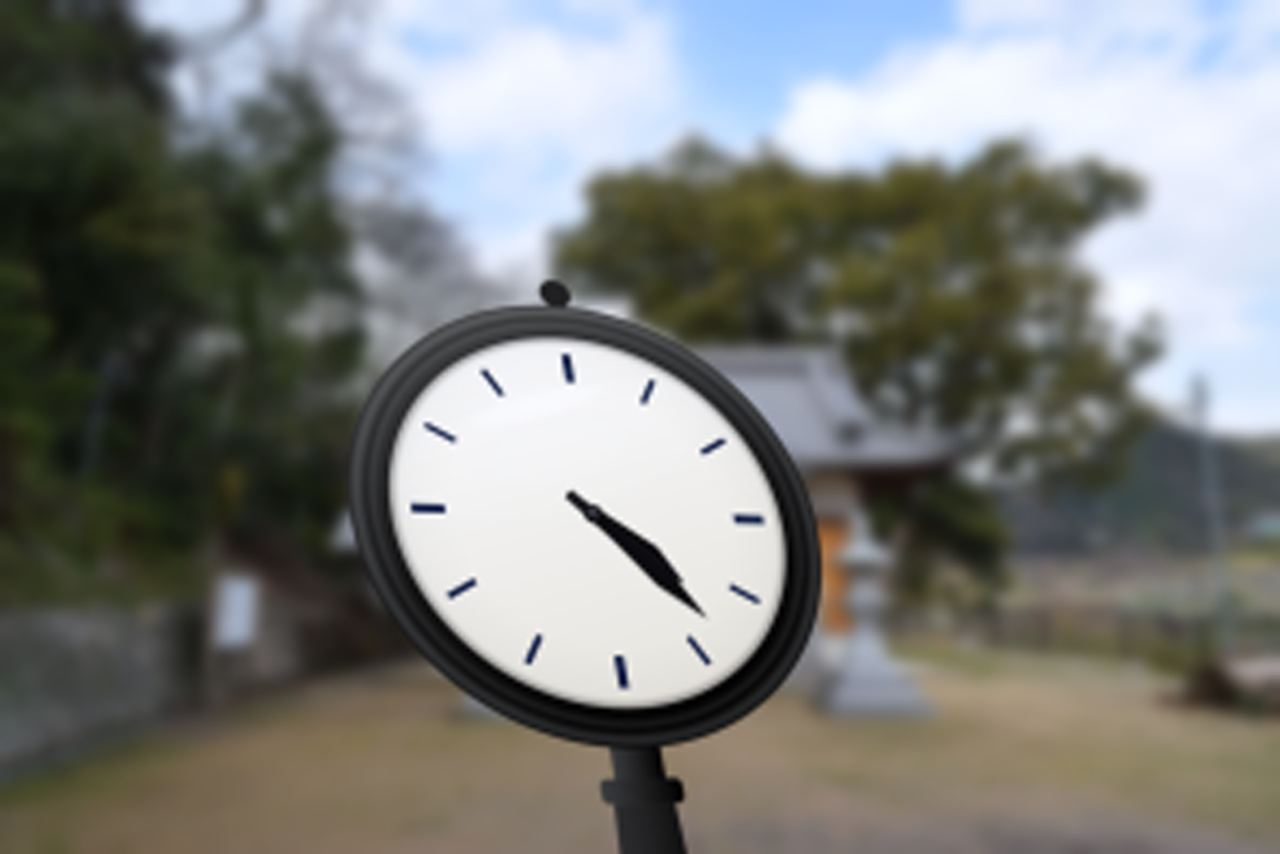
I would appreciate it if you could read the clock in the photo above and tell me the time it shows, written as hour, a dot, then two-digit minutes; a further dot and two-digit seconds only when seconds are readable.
4.23
